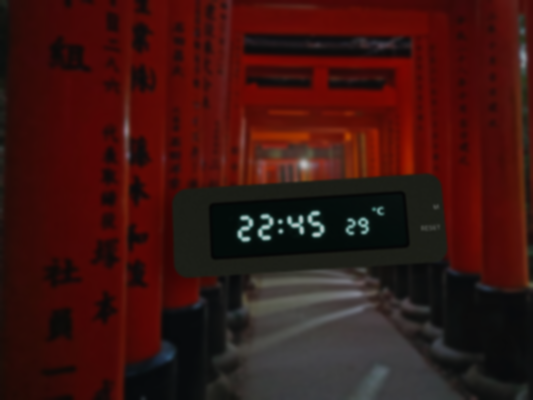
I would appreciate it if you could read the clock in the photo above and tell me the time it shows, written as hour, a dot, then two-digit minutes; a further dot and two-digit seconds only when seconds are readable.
22.45
